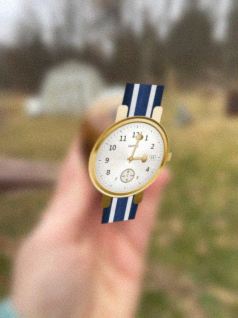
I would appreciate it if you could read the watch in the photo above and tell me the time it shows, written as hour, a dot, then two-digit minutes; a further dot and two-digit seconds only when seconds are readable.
3.02
